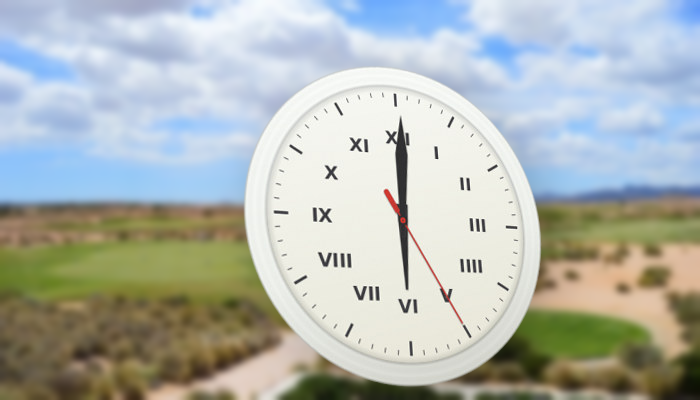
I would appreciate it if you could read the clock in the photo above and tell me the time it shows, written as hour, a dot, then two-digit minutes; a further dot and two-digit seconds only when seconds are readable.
6.00.25
